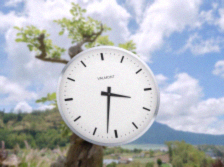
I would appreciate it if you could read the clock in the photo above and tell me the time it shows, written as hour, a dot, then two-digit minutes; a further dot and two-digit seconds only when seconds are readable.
3.32
